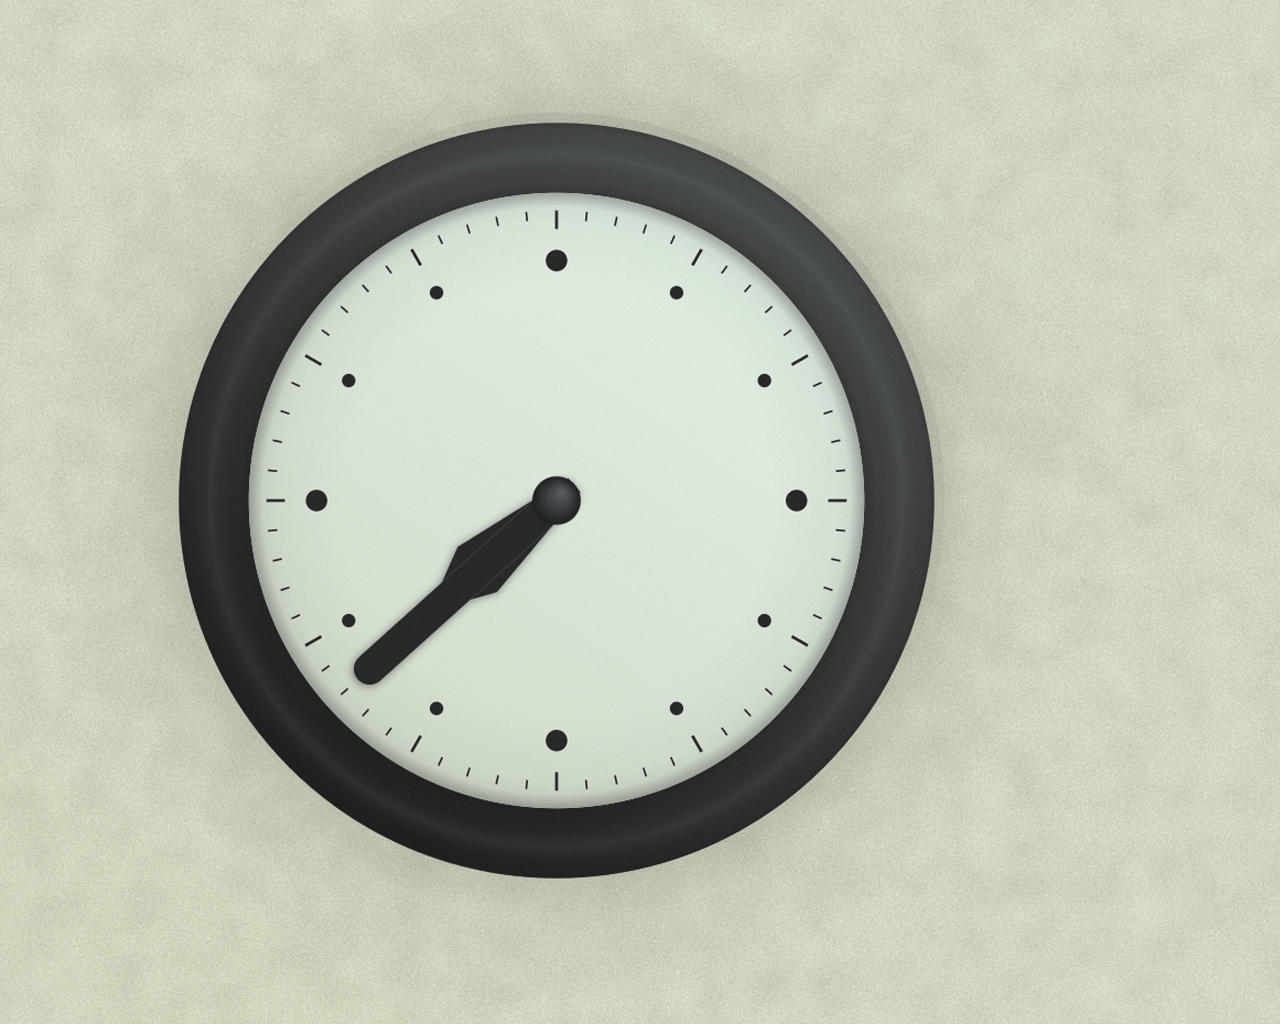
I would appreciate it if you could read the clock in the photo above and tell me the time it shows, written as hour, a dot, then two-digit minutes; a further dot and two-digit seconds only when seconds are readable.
7.38
